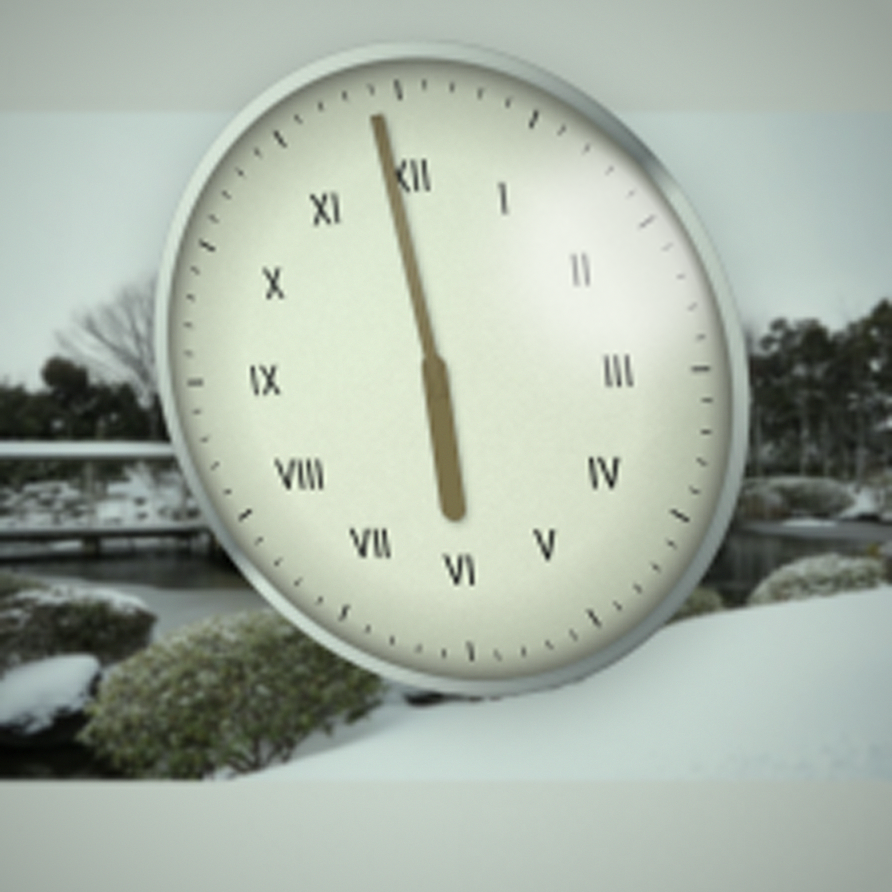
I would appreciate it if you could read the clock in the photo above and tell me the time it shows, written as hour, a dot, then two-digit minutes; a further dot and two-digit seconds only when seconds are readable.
5.59
